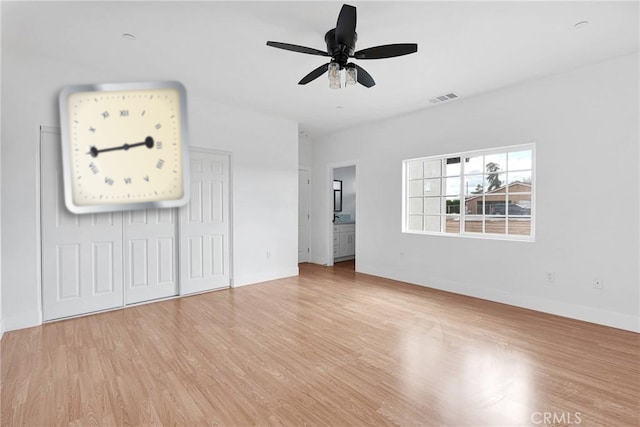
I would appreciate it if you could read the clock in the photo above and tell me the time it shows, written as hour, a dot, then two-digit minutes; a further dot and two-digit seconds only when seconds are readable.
2.44
